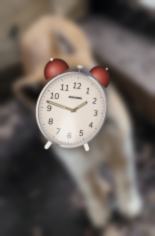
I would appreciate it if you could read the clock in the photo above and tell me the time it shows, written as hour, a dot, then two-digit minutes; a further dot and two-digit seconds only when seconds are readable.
1.47
